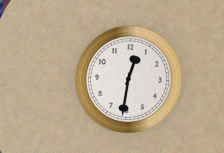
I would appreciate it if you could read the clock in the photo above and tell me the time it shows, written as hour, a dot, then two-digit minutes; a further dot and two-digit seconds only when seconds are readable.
12.31
